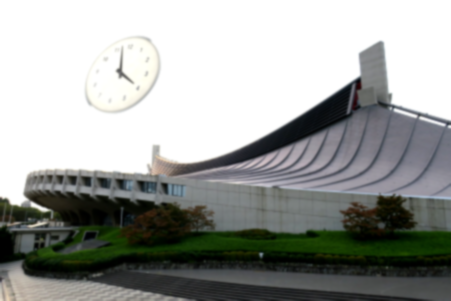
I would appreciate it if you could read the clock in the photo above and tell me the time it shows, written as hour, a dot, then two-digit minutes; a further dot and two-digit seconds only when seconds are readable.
3.57
